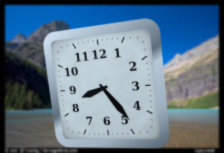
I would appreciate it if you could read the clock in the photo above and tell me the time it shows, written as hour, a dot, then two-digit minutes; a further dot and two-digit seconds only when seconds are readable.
8.24
